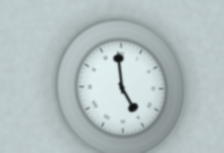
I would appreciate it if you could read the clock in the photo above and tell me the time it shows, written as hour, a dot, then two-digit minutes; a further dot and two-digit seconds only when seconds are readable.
4.59
